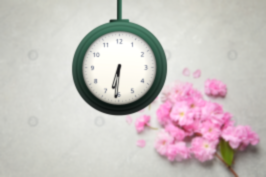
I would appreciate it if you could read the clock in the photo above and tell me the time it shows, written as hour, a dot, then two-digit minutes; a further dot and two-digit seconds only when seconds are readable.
6.31
